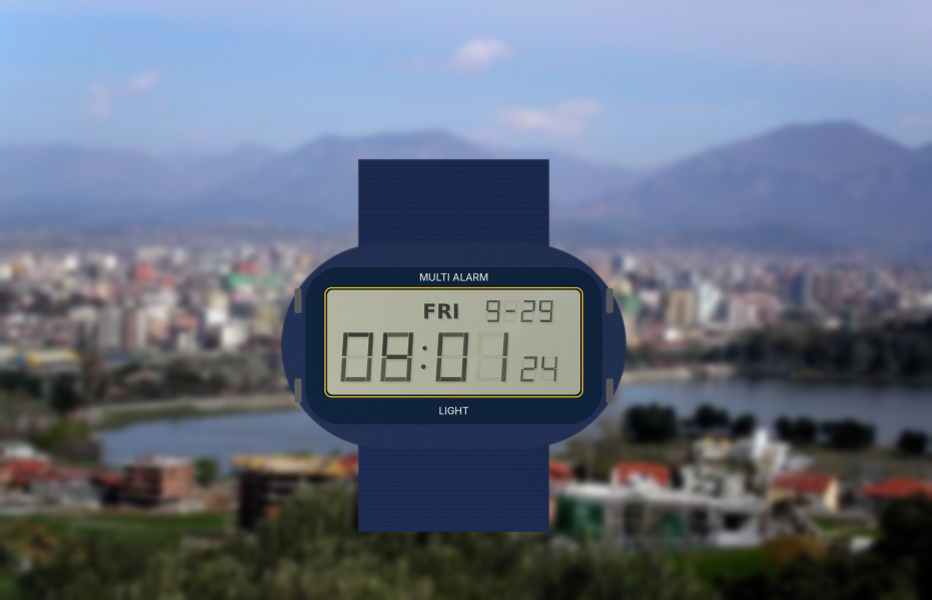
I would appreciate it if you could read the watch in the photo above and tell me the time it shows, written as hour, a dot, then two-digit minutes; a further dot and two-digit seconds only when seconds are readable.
8.01.24
